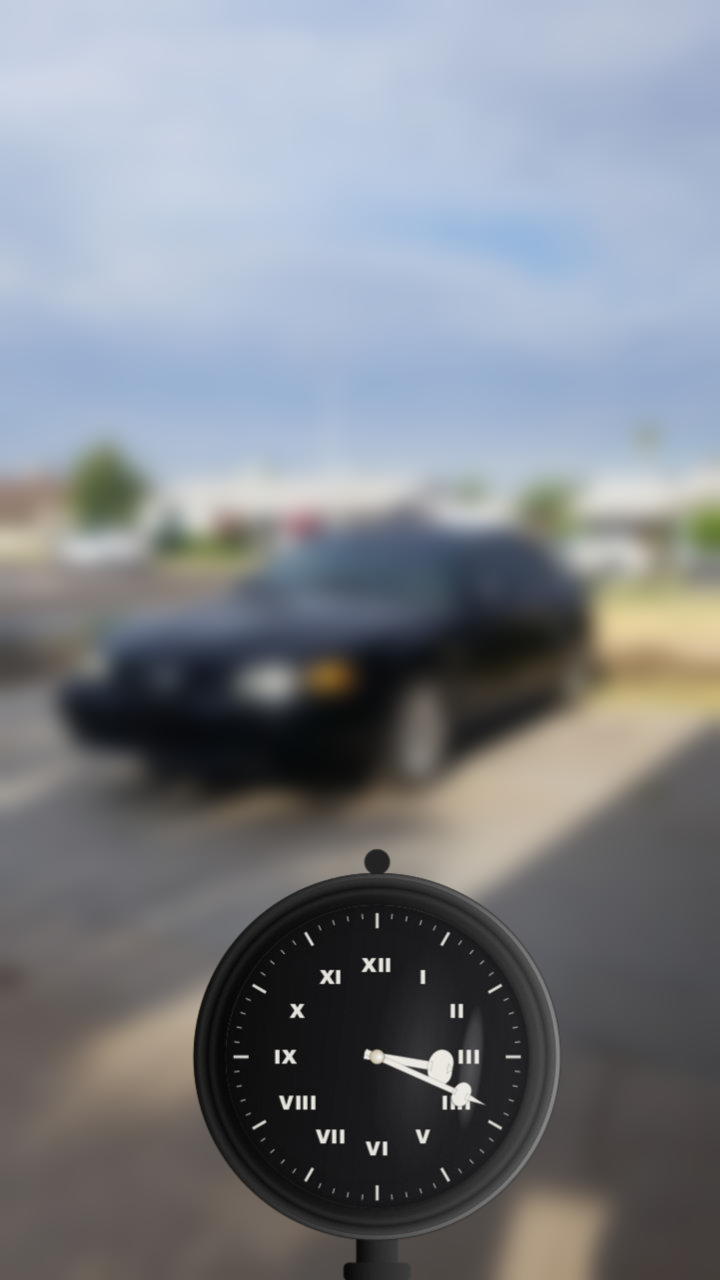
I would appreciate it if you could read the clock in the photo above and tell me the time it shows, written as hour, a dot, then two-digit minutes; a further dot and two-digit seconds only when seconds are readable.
3.19
